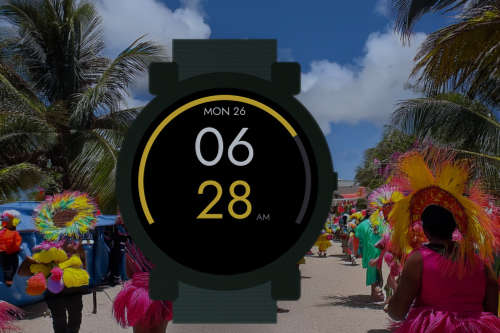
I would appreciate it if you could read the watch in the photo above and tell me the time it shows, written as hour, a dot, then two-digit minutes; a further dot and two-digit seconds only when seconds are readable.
6.28
